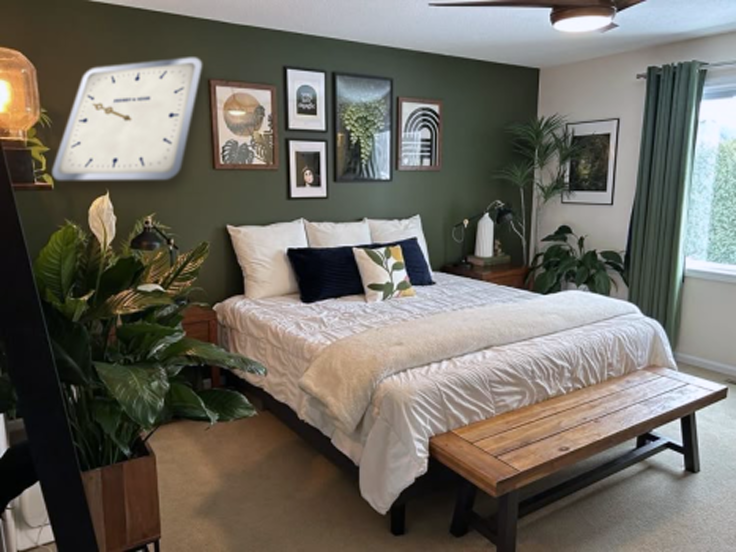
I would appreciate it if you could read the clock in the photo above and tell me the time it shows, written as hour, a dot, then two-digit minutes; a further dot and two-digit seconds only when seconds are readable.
9.49
